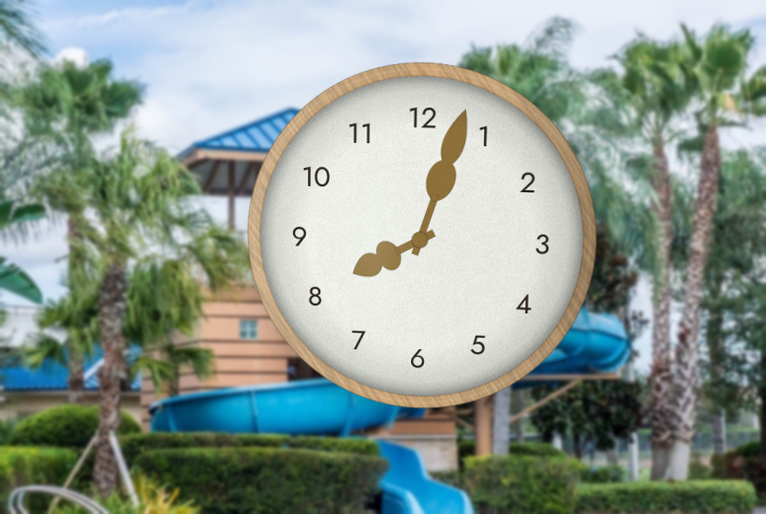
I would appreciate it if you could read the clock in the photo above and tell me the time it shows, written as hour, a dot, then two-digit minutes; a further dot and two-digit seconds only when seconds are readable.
8.03
